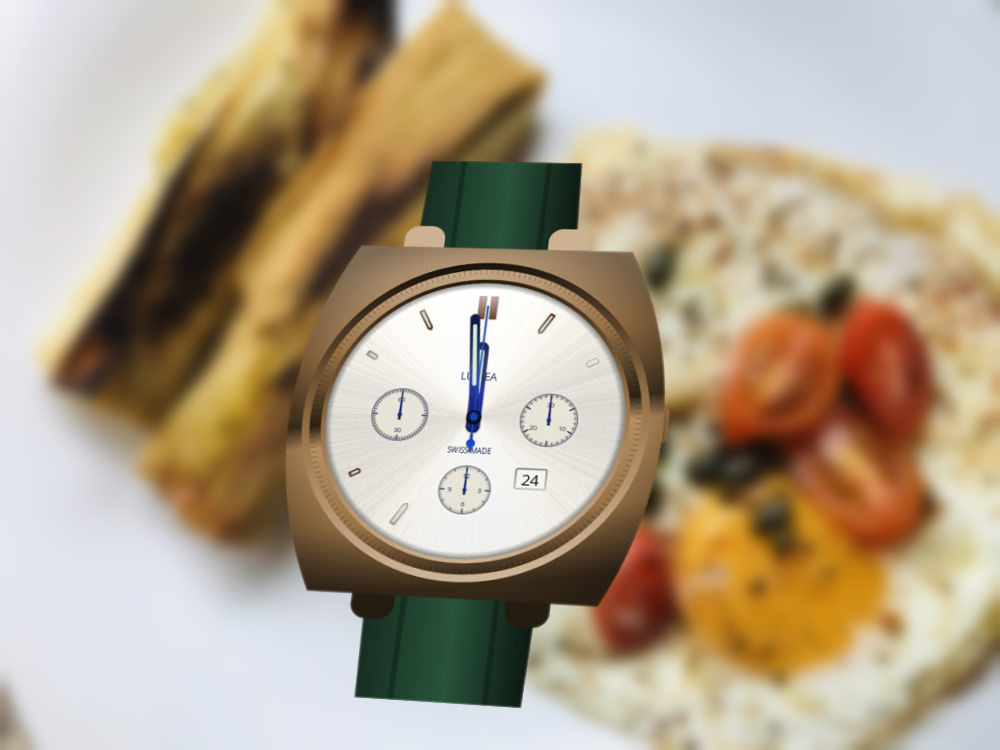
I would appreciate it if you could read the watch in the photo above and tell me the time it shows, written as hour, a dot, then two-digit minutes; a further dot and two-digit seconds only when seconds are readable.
11.59
